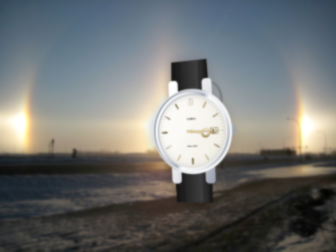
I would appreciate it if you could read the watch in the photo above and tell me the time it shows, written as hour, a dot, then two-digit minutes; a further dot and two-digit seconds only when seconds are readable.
3.15
